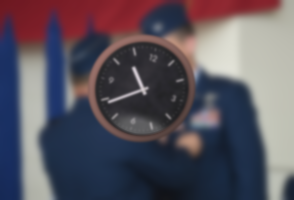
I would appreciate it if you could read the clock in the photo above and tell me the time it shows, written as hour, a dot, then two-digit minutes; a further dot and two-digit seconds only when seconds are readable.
10.39
